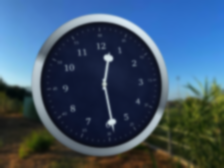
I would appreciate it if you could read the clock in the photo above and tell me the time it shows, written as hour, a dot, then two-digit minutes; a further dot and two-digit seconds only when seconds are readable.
12.29
